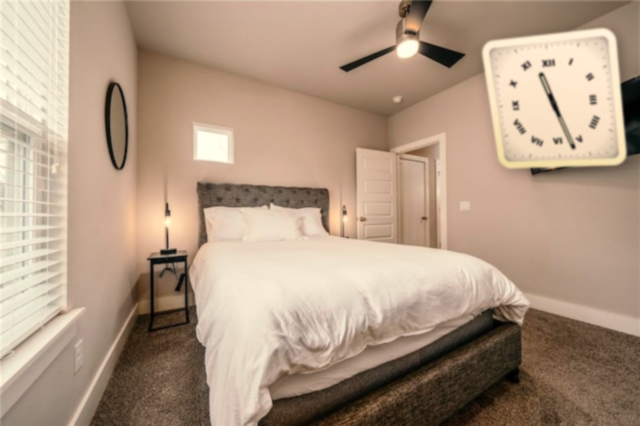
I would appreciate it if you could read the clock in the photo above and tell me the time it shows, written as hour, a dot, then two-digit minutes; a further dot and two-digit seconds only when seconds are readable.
11.27
